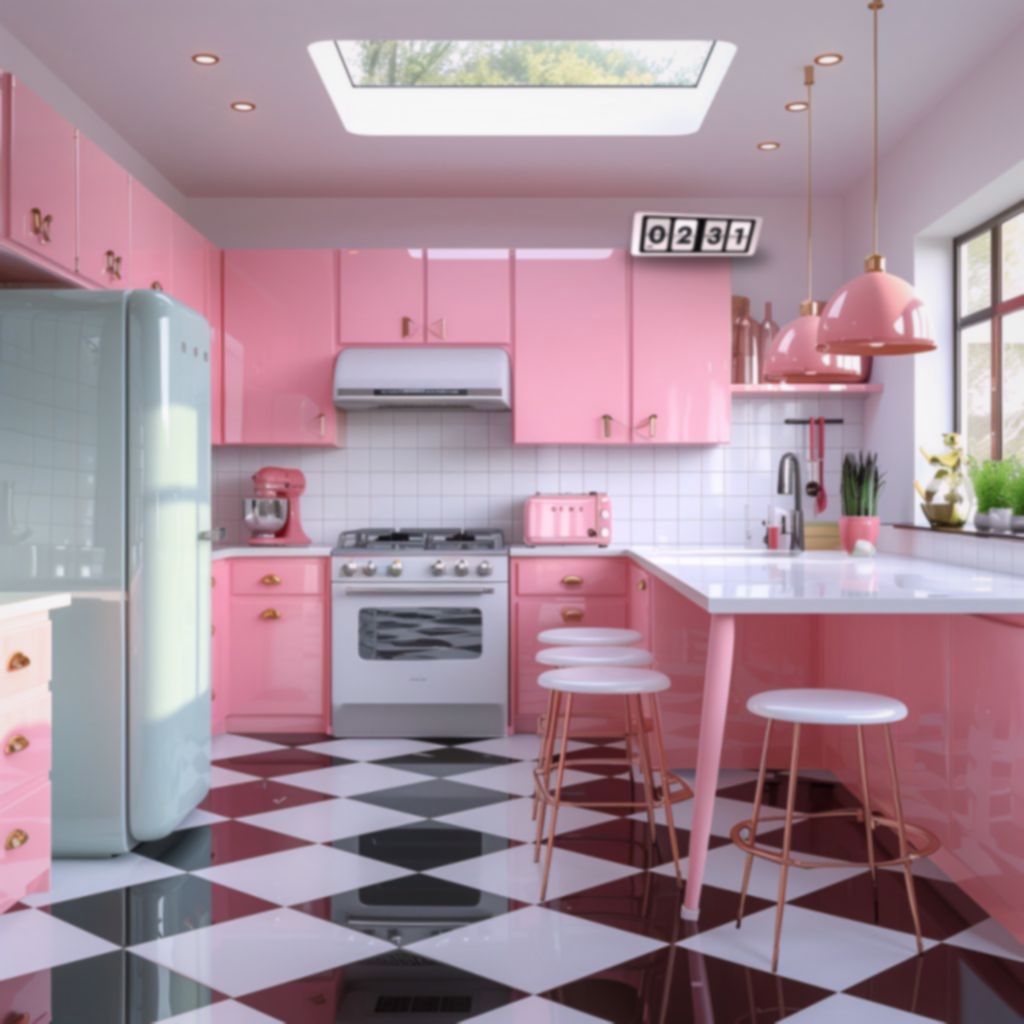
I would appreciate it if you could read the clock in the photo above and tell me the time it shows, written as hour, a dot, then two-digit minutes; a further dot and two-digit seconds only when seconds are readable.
2.31
